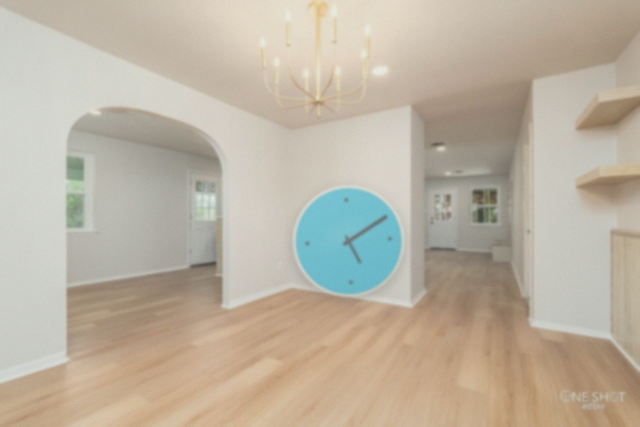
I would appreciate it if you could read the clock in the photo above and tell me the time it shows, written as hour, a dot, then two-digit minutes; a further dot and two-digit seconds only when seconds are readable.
5.10
